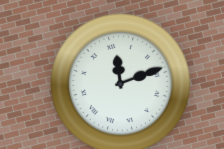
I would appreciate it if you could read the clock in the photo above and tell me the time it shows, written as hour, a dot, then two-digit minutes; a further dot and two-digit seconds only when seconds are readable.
12.14
